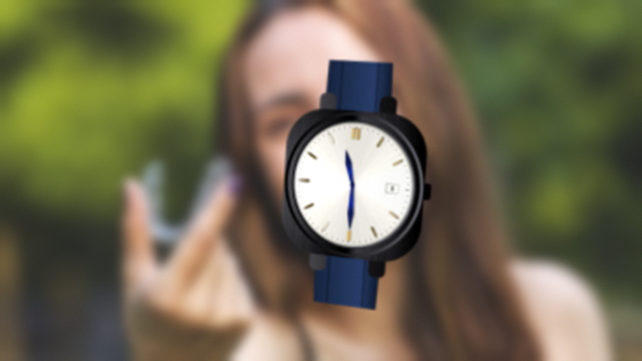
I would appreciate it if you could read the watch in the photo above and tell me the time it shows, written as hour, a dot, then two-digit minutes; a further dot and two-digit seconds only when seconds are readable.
11.30
